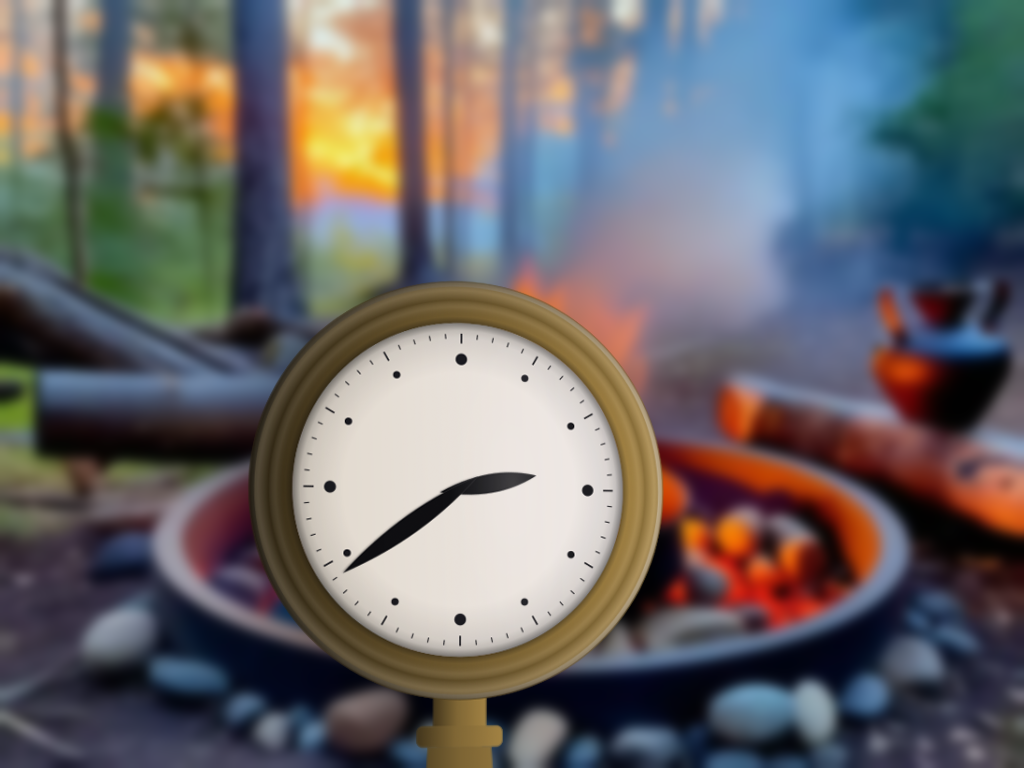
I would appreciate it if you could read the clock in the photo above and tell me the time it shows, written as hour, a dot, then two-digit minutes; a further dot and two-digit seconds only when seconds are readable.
2.39
